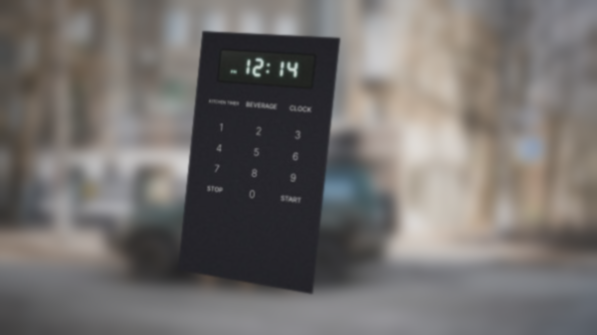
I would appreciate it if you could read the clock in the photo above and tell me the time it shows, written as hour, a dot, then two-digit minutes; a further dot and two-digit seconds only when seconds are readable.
12.14
